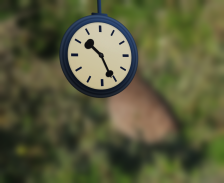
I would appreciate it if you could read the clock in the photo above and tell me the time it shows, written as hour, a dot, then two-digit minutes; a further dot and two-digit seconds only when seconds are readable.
10.26
